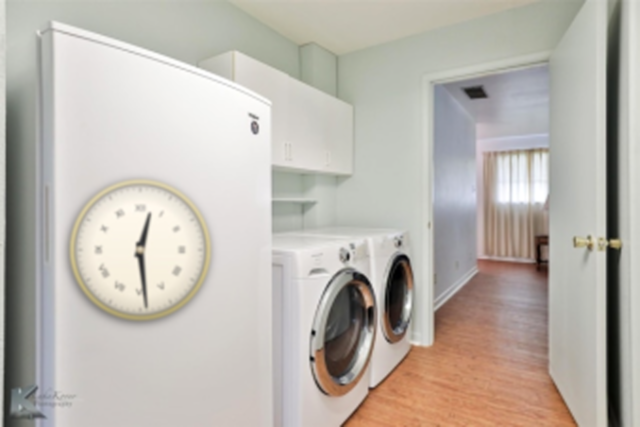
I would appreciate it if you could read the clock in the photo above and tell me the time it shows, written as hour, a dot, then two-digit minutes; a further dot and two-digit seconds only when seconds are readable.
12.29
